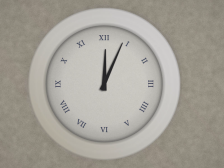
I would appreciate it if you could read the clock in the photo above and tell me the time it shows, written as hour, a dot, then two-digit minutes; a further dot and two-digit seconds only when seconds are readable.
12.04
